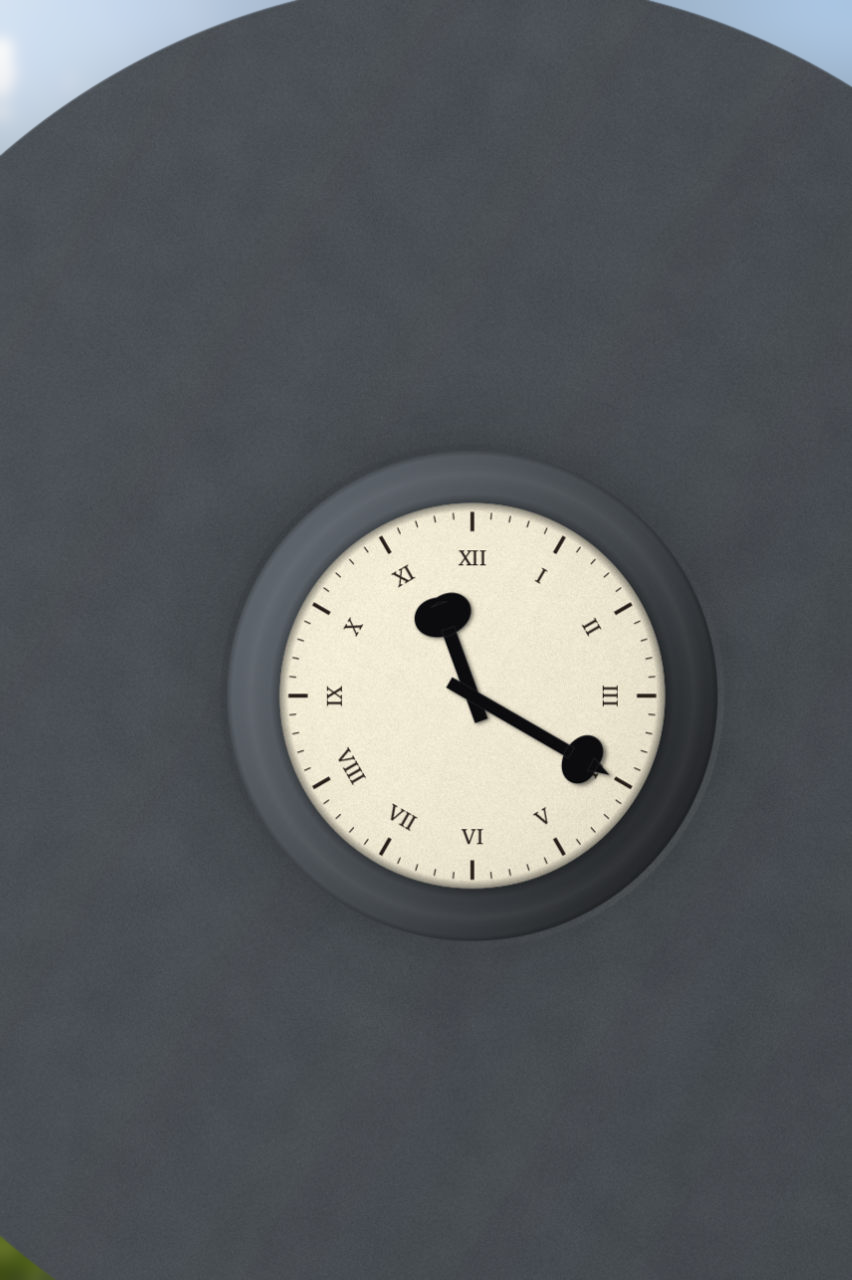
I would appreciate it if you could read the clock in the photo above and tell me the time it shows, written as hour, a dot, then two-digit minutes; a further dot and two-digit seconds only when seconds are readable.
11.20
